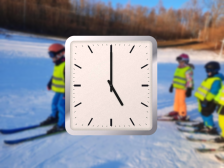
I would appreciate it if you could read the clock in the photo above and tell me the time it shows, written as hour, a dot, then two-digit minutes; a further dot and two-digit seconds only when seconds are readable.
5.00
